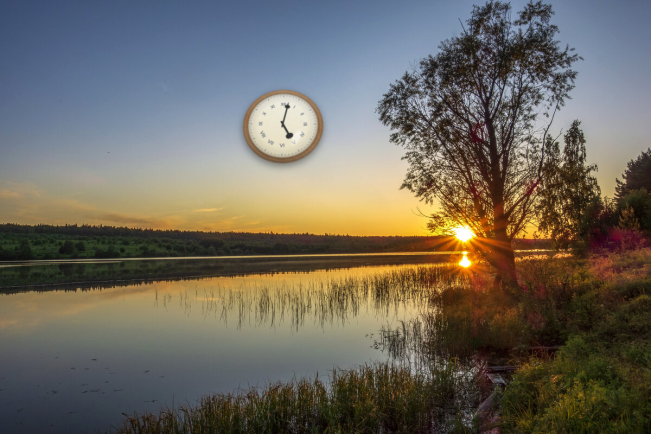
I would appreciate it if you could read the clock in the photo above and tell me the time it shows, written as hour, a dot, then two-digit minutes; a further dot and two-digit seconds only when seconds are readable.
5.02
